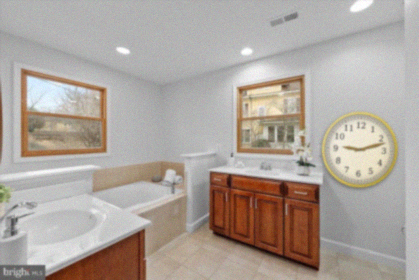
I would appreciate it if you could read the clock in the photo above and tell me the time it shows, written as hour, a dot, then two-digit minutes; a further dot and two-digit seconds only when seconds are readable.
9.12
